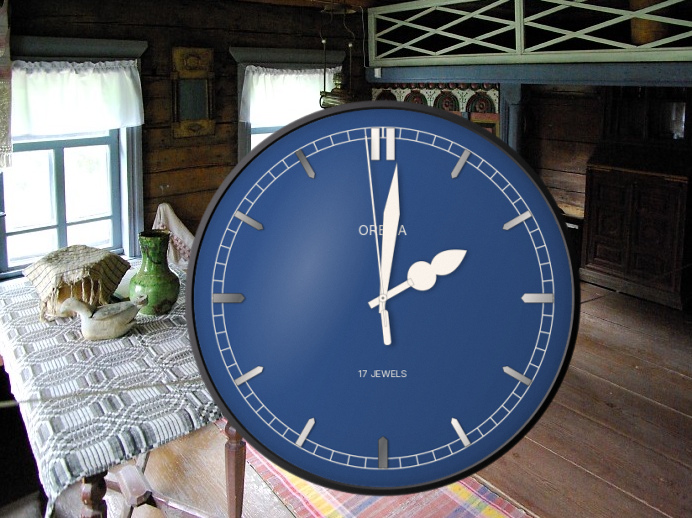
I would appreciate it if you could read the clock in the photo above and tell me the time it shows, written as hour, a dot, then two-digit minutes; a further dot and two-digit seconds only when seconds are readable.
2.00.59
